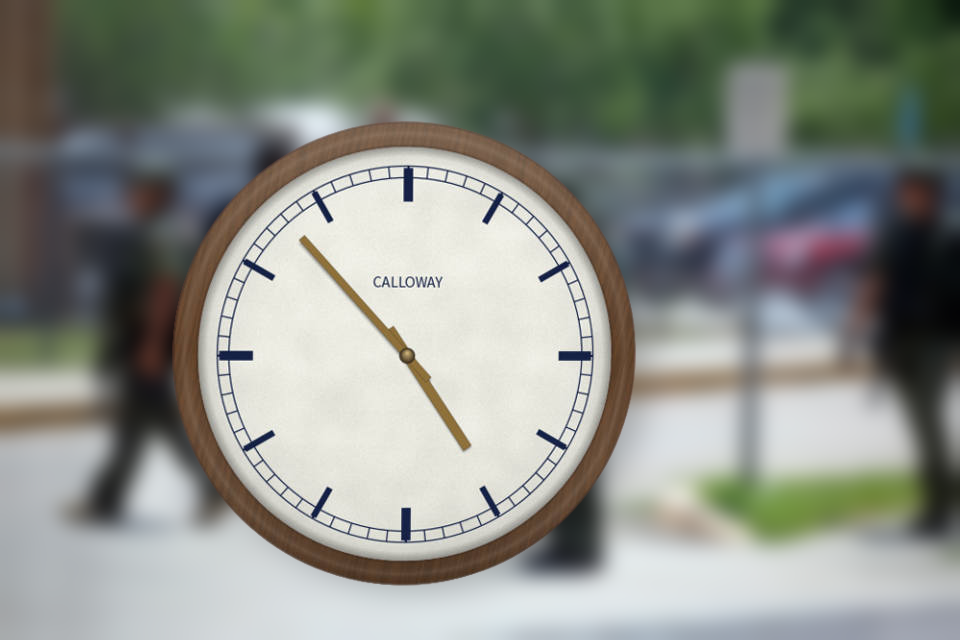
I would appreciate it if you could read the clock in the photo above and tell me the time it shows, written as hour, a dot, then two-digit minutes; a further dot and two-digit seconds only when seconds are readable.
4.53
